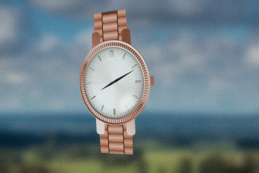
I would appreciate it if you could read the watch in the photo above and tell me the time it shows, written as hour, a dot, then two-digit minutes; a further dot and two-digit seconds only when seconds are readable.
8.11
